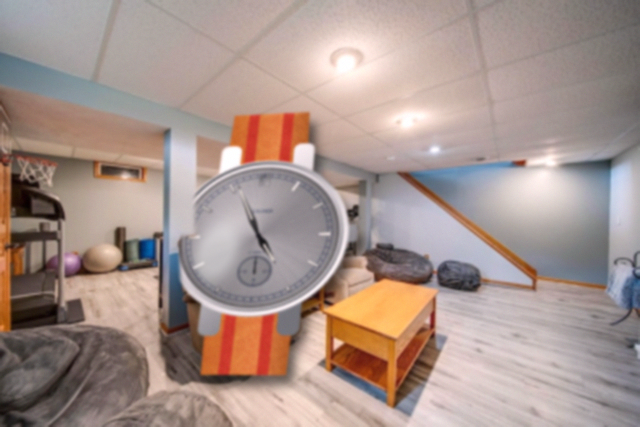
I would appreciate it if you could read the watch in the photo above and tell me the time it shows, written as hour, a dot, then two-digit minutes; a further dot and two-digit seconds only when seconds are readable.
4.56
